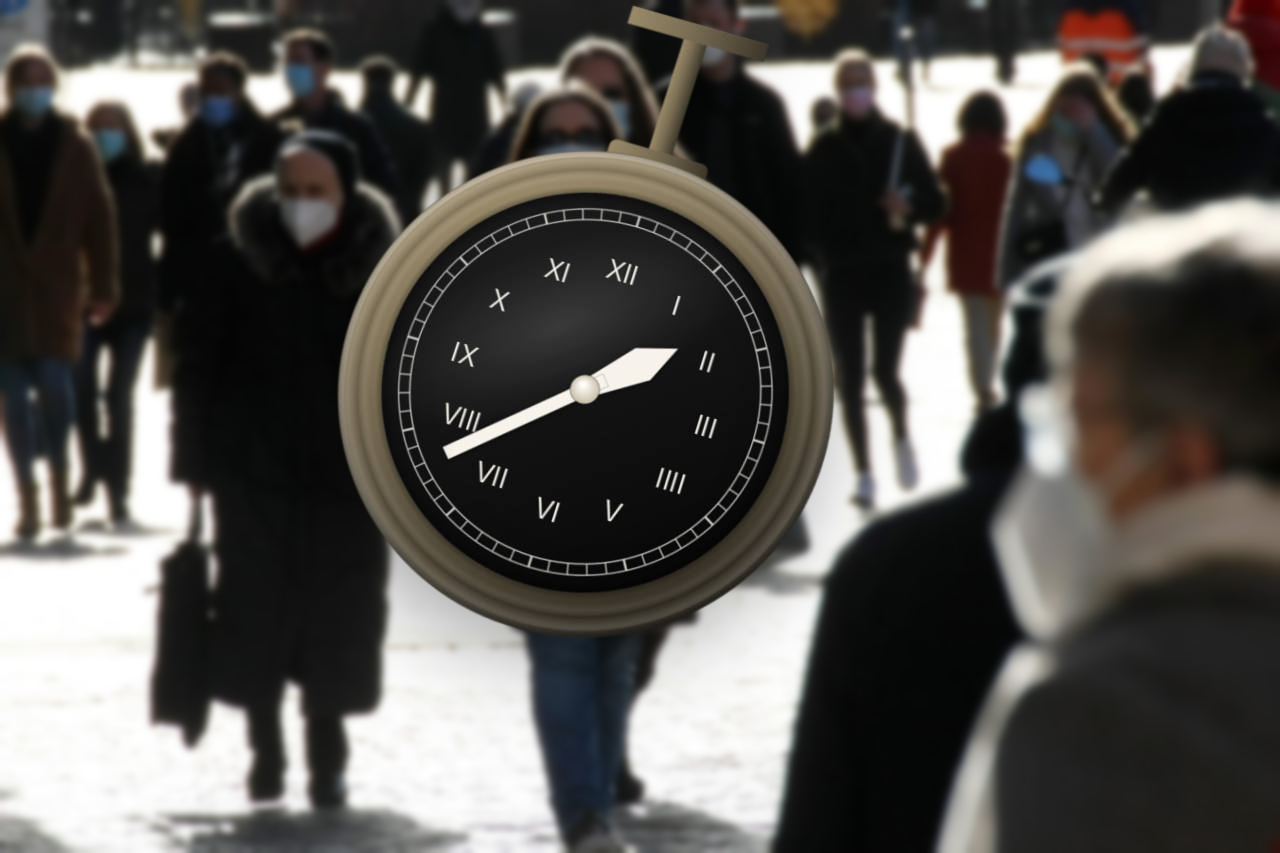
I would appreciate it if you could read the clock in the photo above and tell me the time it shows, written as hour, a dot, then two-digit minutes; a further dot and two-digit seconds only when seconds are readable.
1.38
